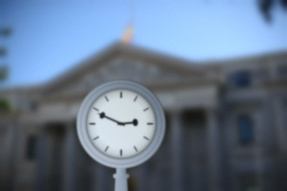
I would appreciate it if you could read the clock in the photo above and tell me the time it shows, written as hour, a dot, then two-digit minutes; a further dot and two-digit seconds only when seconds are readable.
2.49
